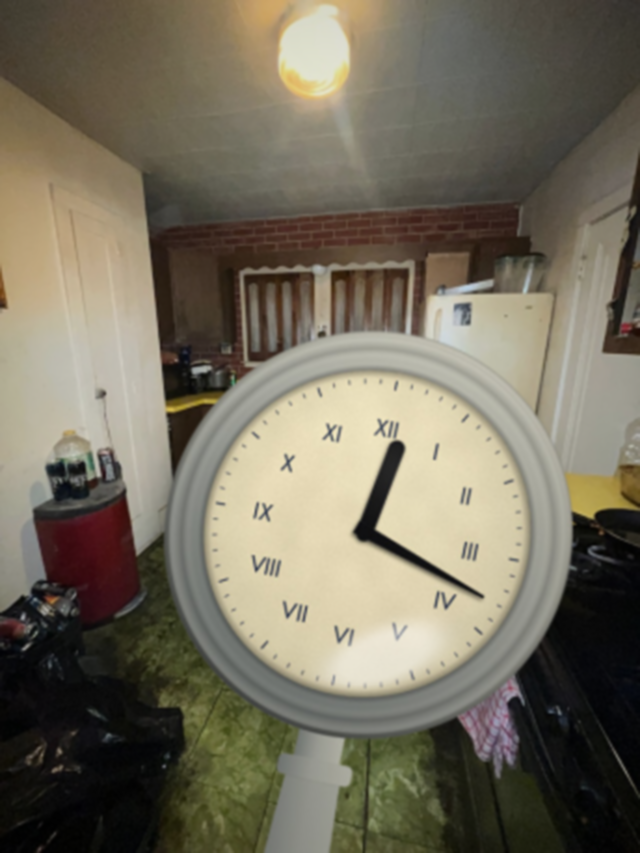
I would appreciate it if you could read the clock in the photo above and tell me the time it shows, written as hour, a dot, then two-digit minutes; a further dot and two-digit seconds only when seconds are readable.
12.18
